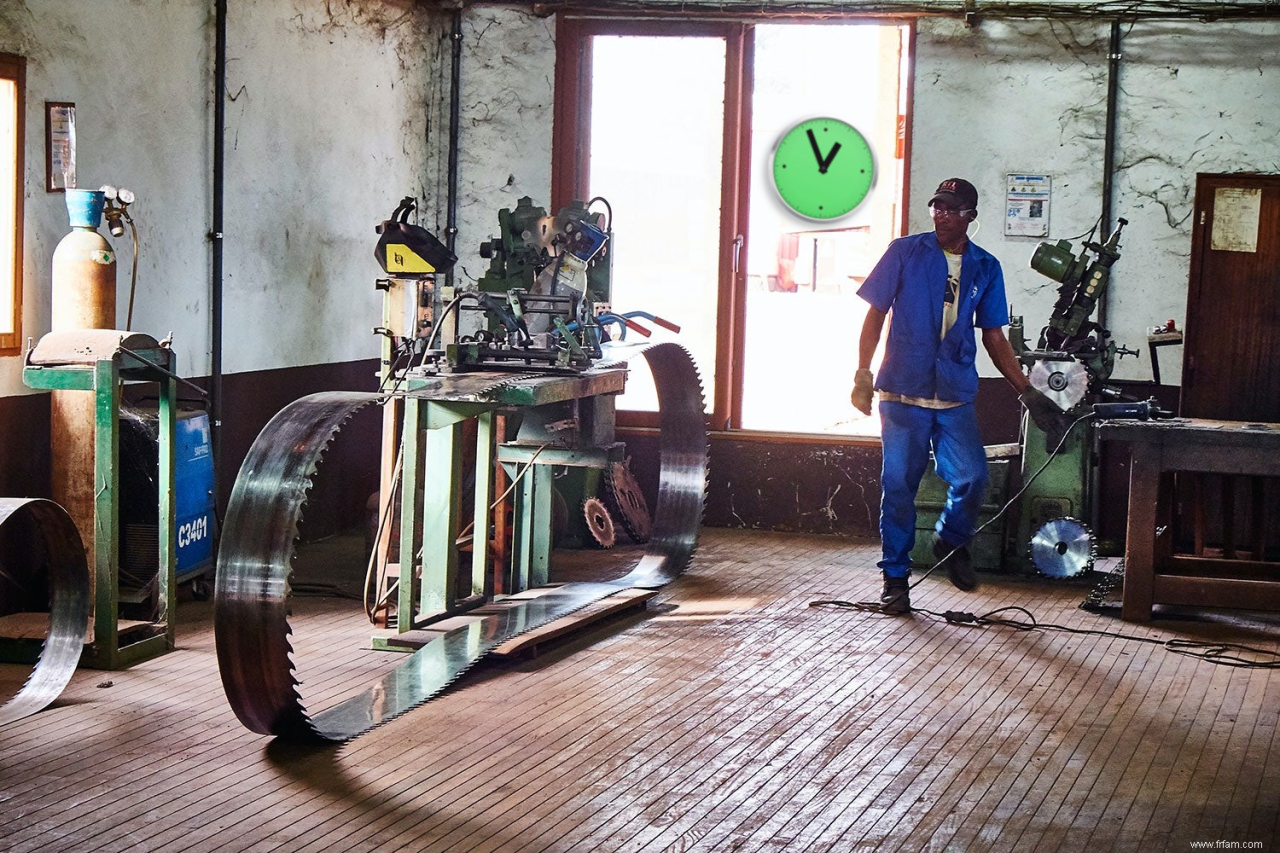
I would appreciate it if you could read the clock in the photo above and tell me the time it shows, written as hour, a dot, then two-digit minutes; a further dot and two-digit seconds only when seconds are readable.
12.56
